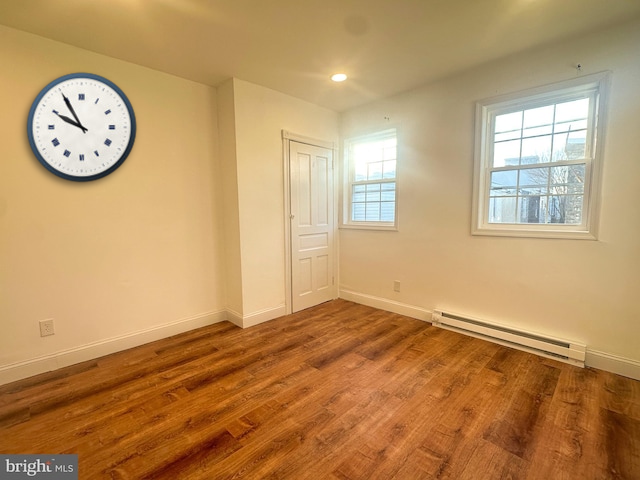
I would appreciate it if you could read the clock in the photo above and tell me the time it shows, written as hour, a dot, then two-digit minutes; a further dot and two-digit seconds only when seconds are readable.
9.55
